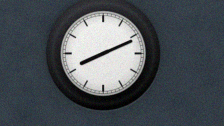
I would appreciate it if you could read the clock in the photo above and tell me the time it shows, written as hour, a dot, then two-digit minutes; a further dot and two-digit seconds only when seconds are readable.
8.11
